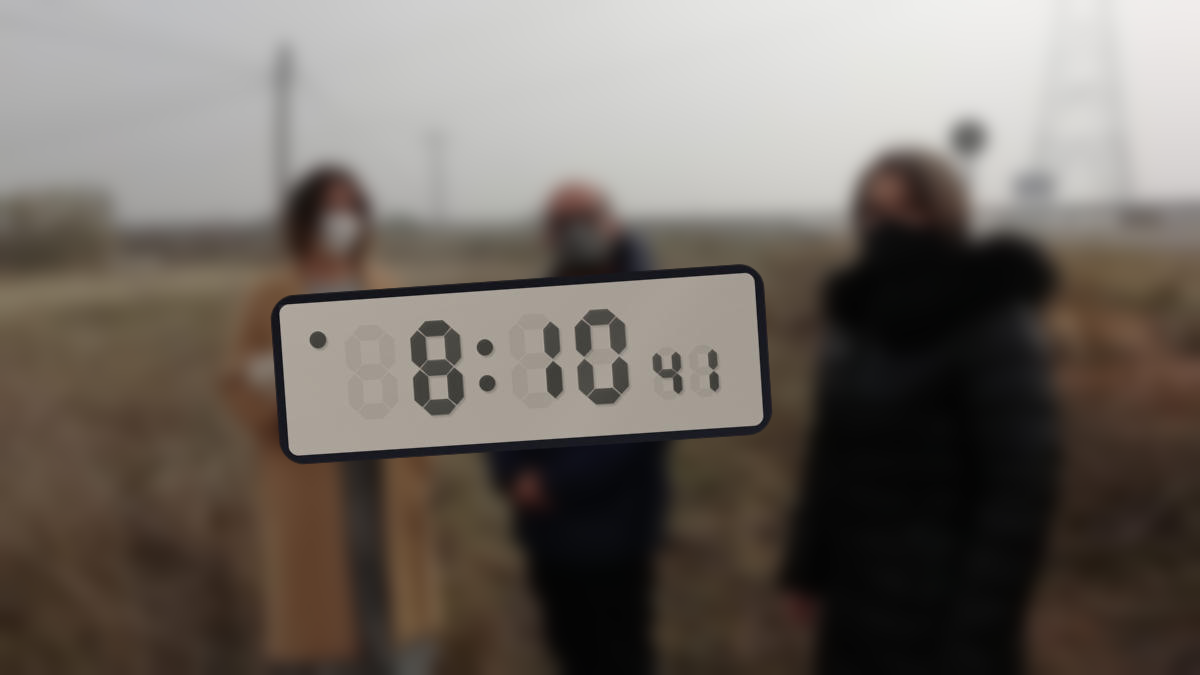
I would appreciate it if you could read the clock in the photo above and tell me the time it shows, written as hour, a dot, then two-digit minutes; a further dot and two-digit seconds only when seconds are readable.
8.10.41
